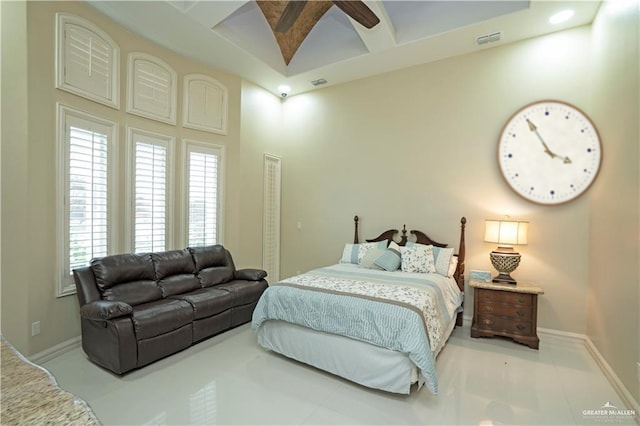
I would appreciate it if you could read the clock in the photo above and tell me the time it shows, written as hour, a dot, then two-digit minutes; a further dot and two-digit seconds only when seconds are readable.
3.55
